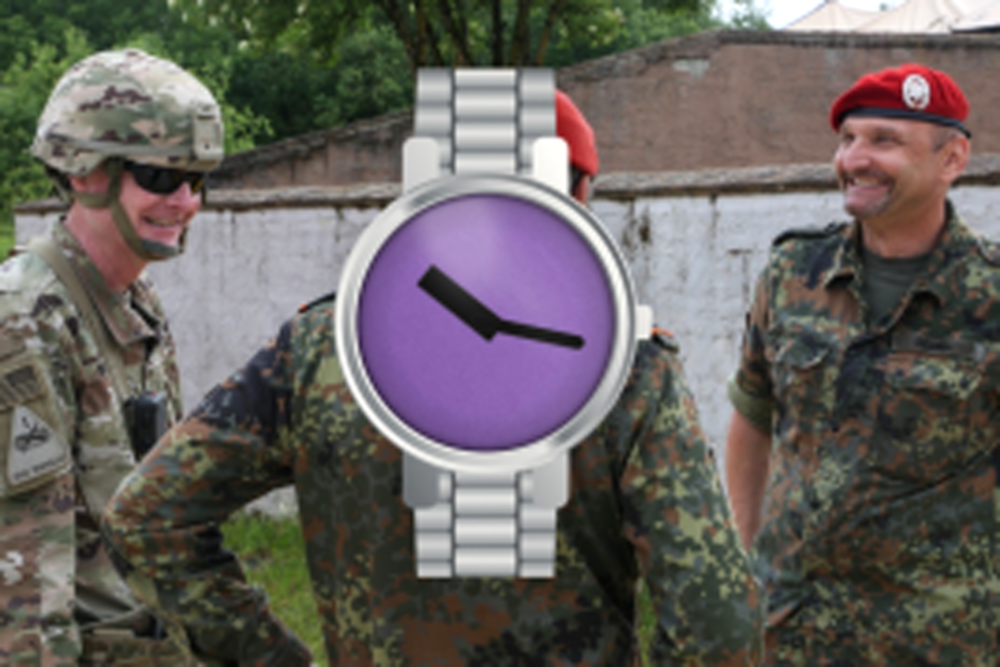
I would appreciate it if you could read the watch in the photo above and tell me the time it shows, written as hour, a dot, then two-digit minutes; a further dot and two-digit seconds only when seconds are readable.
10.17
